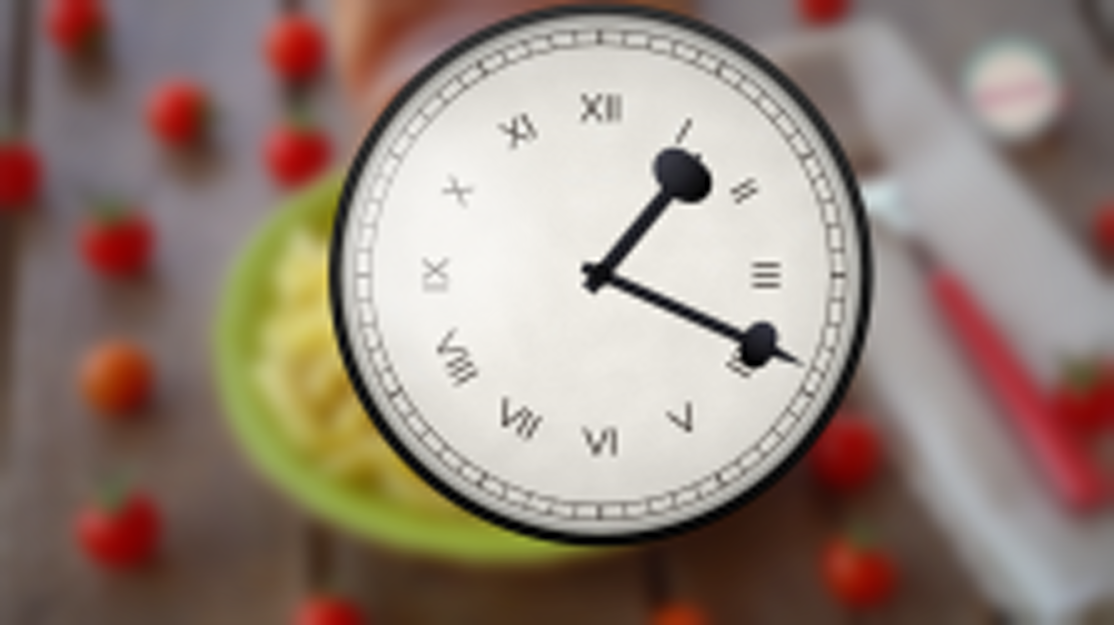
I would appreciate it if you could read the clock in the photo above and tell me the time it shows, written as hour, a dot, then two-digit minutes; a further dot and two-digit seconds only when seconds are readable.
1.19
